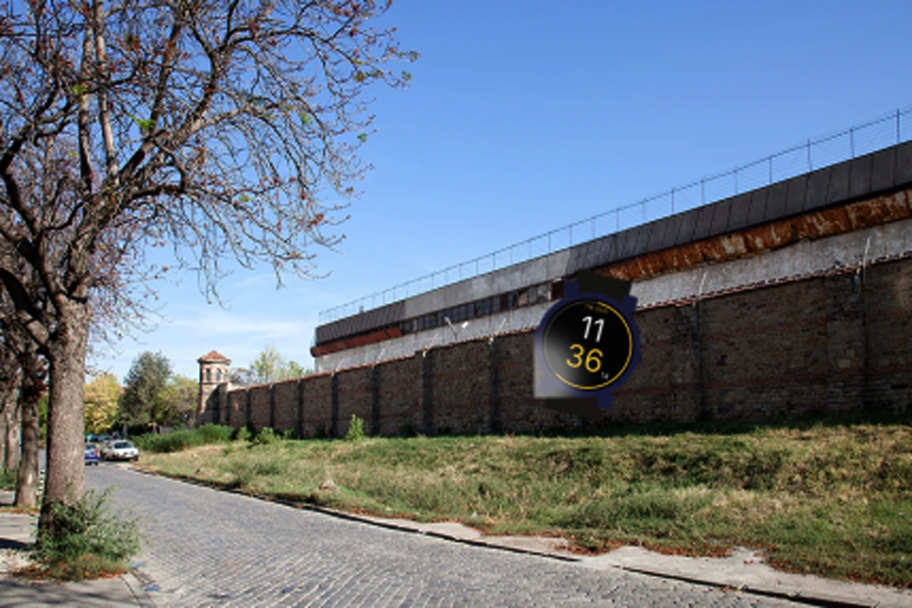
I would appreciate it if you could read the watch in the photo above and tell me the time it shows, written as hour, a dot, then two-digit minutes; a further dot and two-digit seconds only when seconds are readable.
11.36
